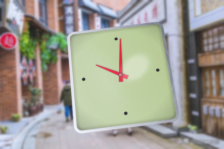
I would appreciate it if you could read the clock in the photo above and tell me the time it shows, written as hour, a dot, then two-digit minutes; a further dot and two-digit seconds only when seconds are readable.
10.01
